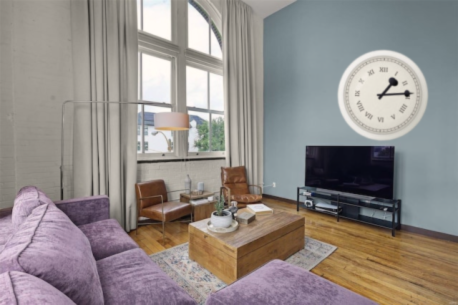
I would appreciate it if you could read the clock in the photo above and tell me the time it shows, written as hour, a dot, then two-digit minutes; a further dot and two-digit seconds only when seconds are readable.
1.14
